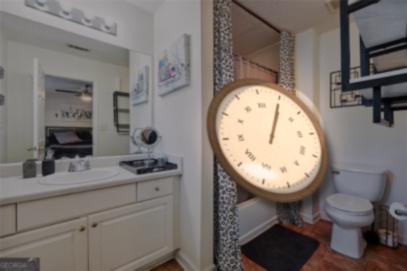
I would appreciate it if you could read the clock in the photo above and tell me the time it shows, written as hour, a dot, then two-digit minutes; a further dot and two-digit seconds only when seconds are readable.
1.05
